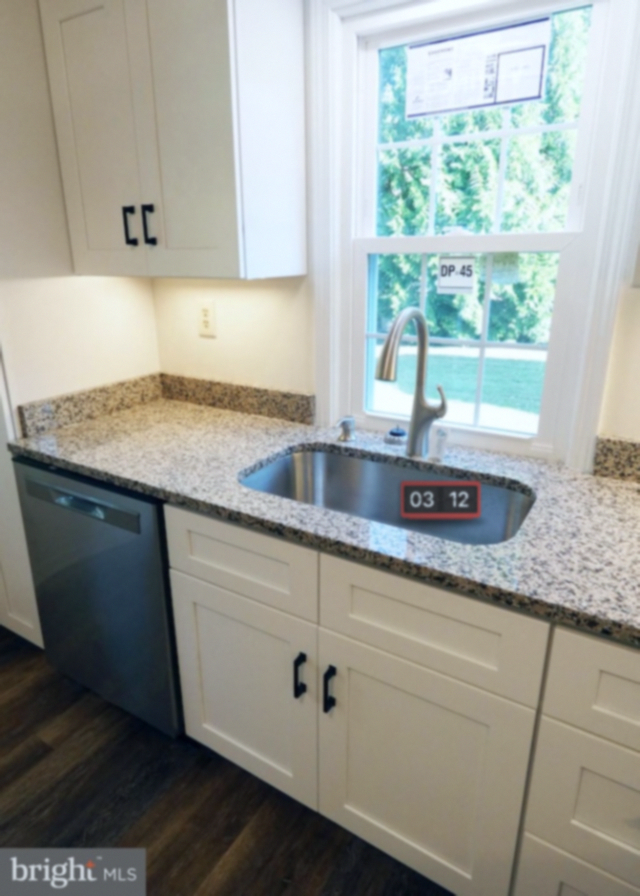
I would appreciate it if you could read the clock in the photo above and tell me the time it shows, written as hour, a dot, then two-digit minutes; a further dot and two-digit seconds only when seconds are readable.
3.12
